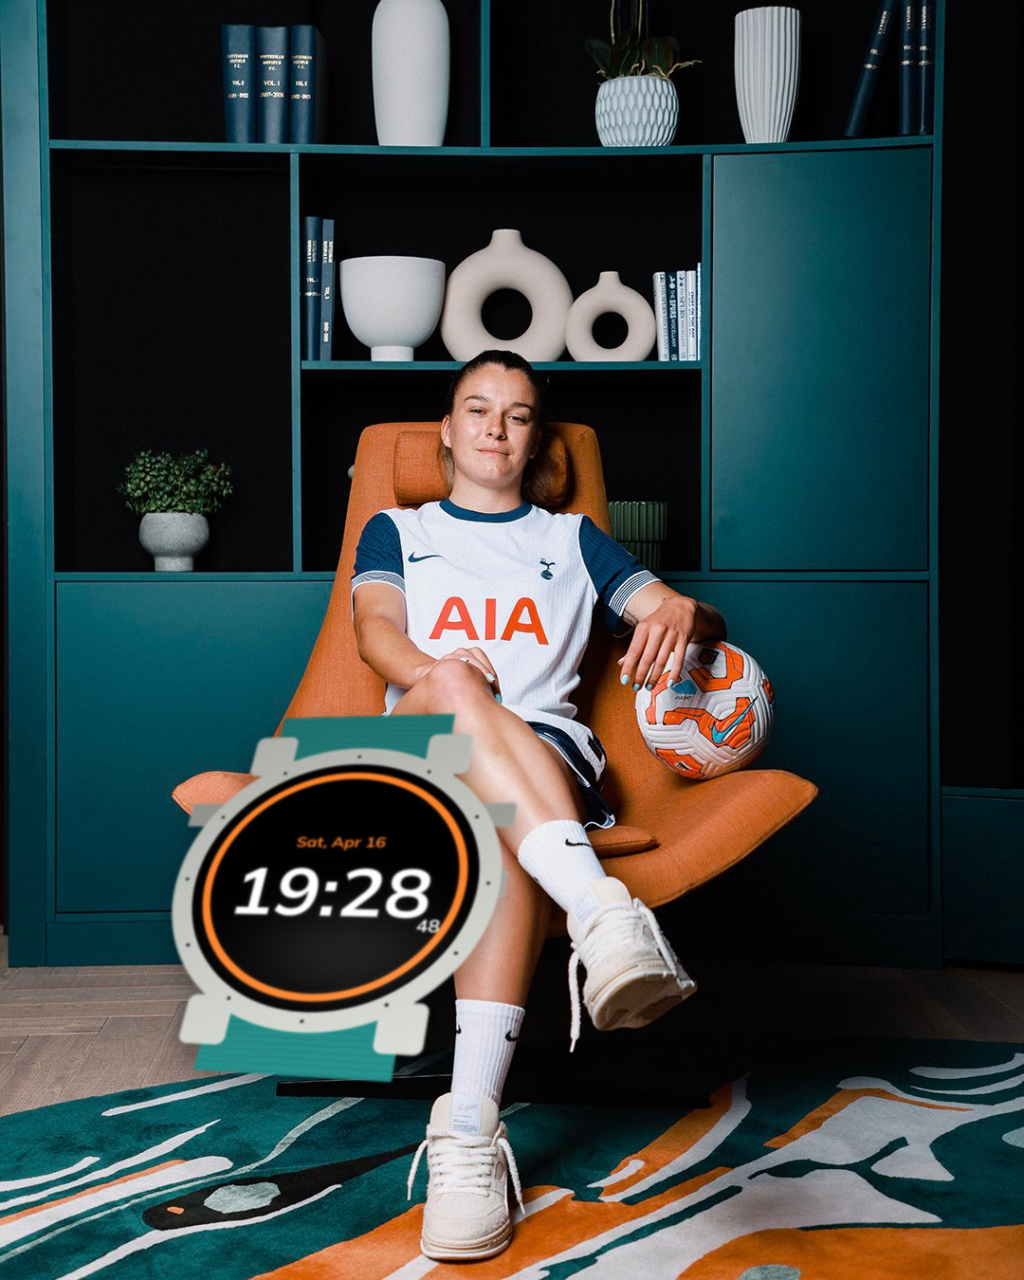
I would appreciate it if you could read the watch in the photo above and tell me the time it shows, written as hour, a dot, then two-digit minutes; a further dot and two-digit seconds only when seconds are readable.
19.28.48
